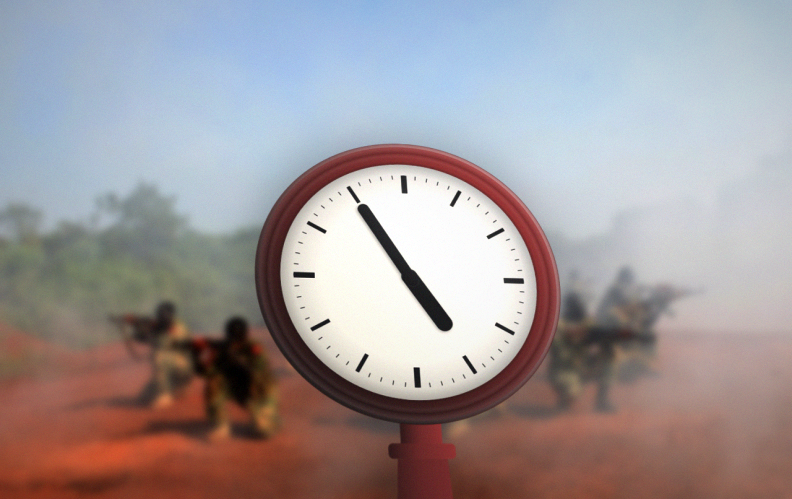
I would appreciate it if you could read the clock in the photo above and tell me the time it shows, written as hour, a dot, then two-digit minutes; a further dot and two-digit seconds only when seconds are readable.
4.55
